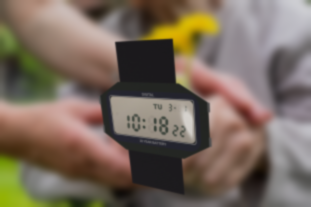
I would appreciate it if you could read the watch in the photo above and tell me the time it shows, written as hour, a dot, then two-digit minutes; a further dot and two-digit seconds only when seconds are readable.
10.18.22
